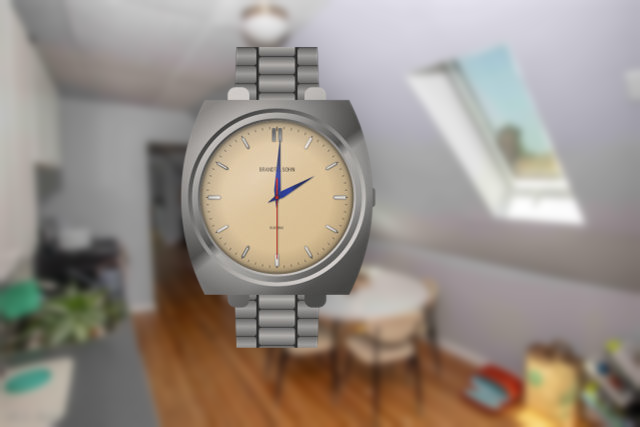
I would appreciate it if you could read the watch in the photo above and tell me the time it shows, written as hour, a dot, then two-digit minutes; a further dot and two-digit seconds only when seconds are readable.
2.00.30
